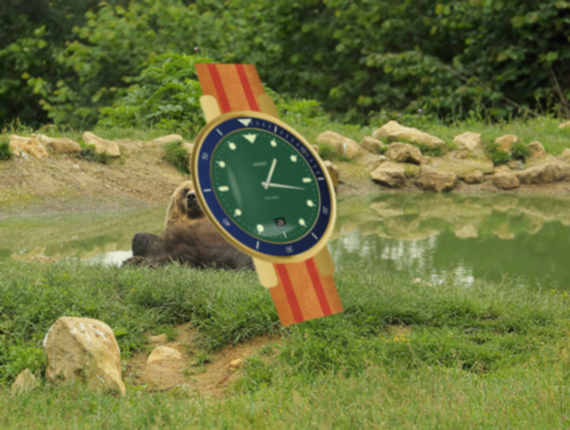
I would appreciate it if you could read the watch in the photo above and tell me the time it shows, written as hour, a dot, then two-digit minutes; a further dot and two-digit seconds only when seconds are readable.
1.17
